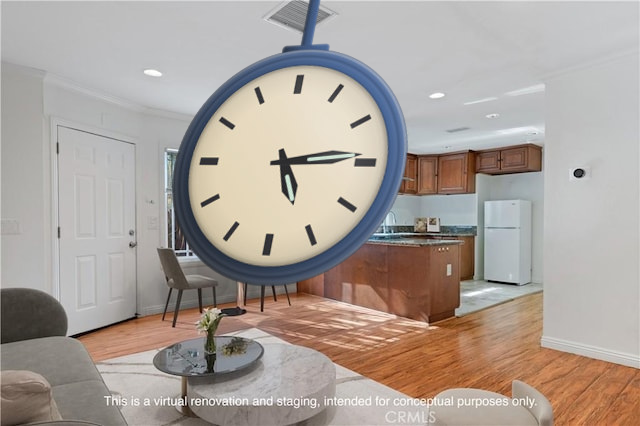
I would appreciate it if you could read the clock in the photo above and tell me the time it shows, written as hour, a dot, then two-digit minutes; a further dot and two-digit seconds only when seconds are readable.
5.14
